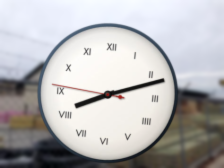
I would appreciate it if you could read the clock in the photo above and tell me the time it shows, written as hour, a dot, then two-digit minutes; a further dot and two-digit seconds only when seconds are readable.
8.11.46
